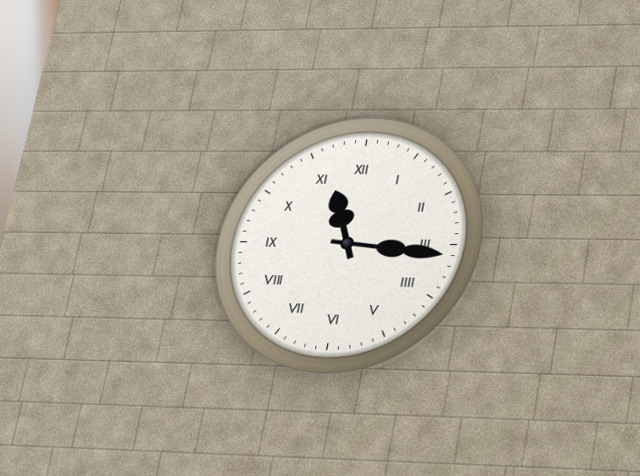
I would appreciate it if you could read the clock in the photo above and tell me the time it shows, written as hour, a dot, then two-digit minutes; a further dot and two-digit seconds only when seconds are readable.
11.16
